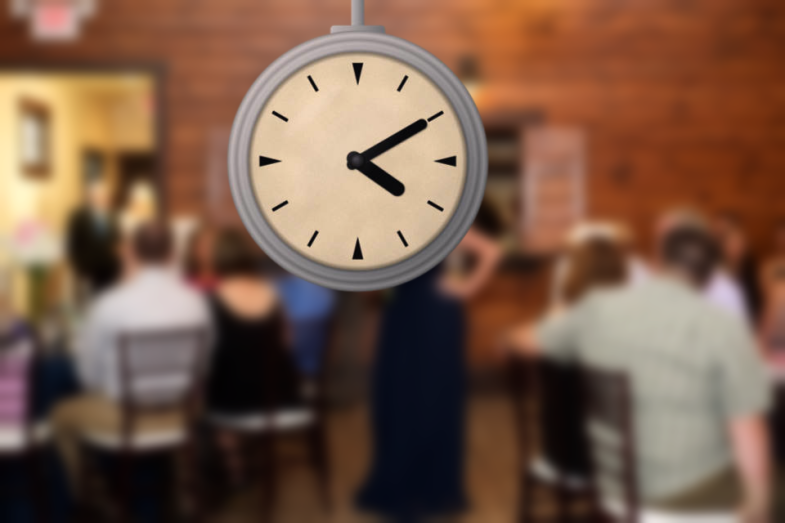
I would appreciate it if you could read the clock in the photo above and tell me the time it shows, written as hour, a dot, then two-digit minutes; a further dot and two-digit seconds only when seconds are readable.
4.10
